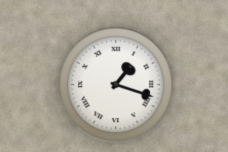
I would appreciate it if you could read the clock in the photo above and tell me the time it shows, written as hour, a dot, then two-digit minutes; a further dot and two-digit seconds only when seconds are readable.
1.18
